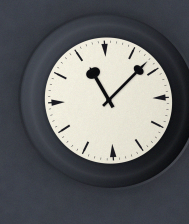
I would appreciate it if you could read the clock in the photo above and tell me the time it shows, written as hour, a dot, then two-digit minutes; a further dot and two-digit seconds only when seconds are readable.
11.08
